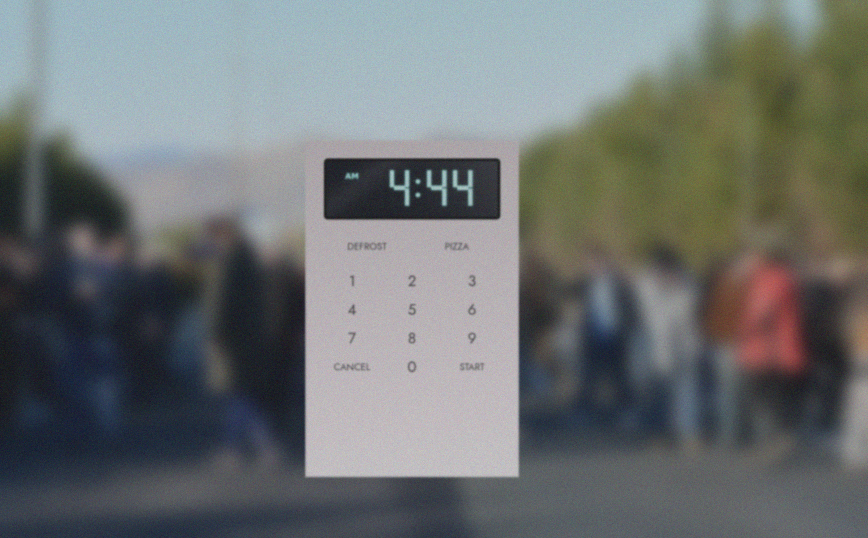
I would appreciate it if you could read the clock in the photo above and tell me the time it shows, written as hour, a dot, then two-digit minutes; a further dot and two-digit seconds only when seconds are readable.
4.44
